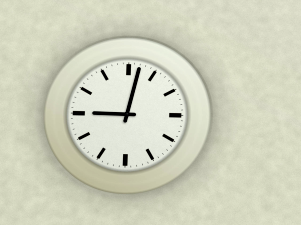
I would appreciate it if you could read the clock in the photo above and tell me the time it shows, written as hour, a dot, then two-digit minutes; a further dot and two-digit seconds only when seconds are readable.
9.02
